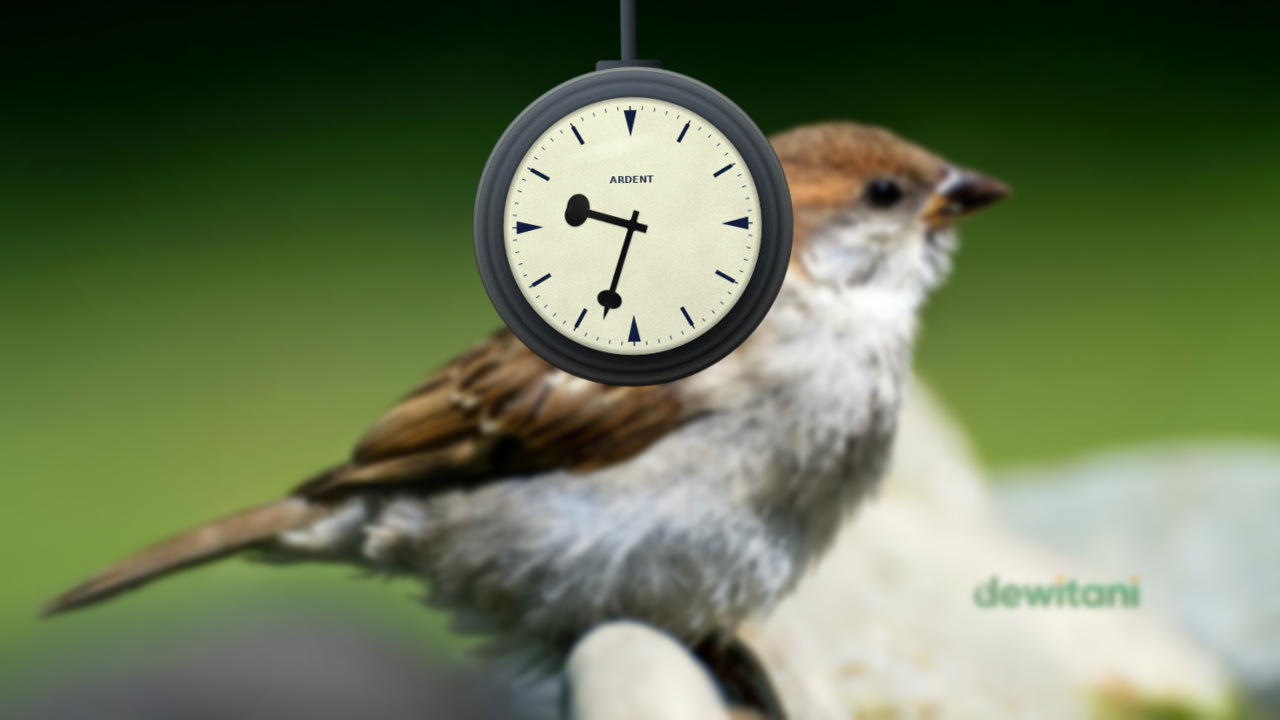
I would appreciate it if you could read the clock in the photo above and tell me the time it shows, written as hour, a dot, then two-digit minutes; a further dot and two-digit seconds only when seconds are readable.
9.33
